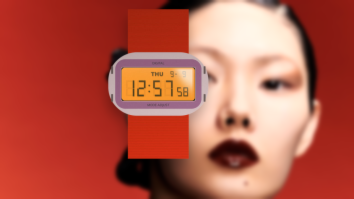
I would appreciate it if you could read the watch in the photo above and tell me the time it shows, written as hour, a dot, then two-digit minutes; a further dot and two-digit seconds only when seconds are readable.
12.57.58
